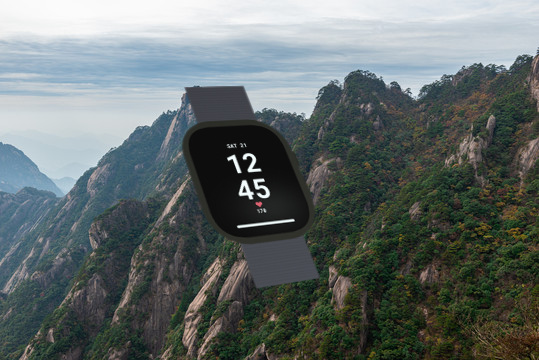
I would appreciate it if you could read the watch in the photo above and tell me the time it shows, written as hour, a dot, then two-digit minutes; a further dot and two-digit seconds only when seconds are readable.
12.45
